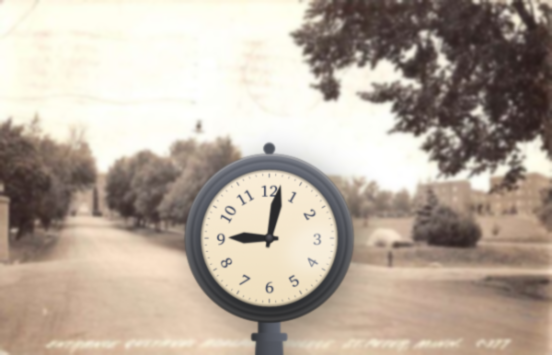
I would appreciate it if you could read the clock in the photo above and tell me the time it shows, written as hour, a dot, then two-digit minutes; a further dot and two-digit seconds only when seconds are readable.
9.02
